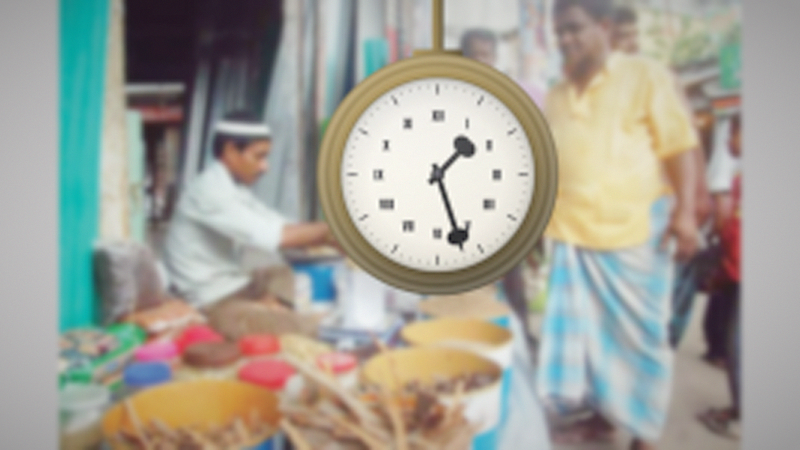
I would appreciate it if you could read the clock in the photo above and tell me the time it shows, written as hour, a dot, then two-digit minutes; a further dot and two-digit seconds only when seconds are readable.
1.27
